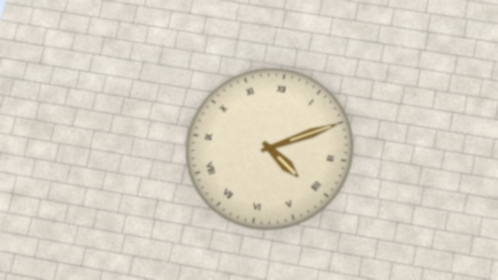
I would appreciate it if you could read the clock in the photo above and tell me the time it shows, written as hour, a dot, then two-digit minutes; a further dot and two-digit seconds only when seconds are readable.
4.10
